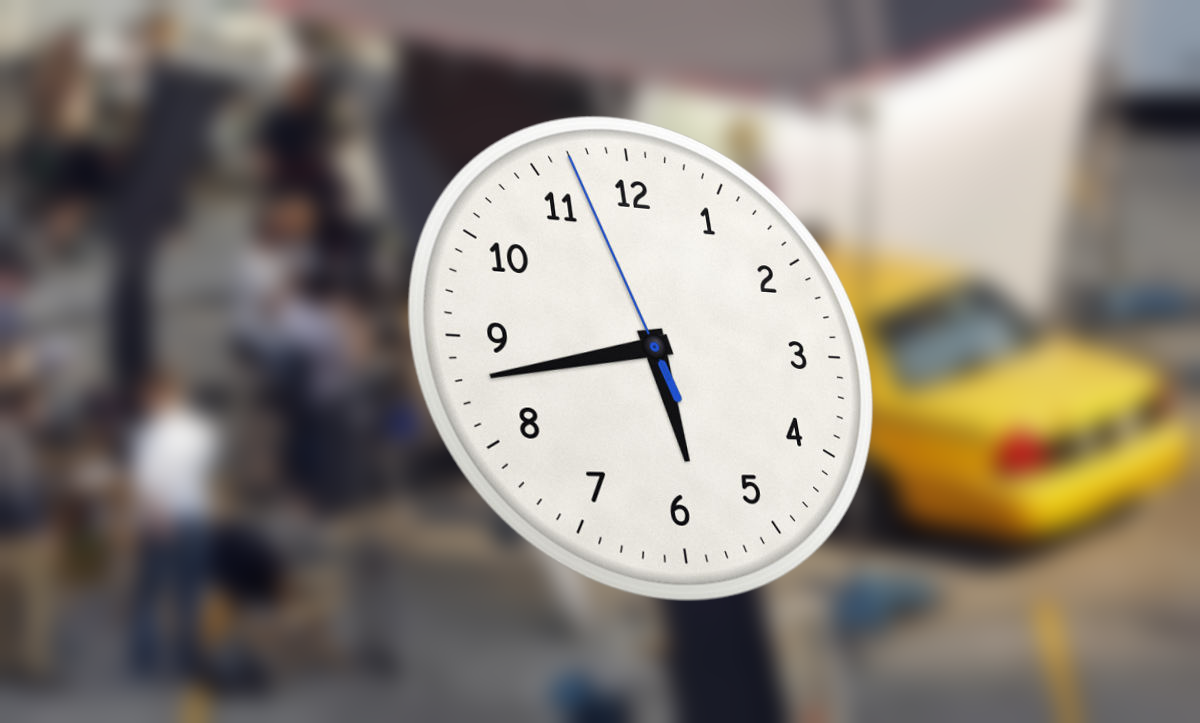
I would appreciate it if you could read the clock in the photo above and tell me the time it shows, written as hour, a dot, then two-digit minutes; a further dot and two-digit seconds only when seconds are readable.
5.42.57
